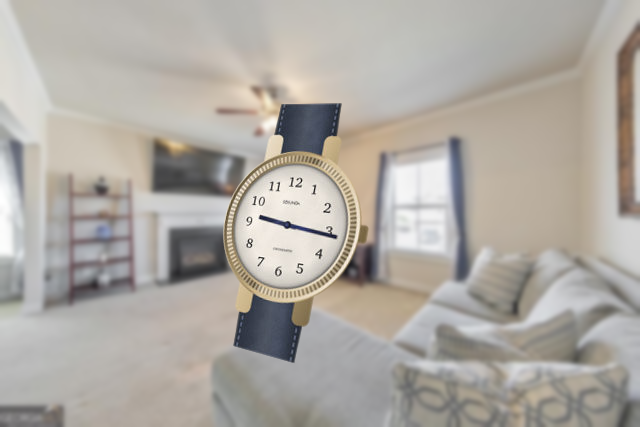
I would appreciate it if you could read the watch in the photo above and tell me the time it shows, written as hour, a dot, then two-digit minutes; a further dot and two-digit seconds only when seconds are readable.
9.16
